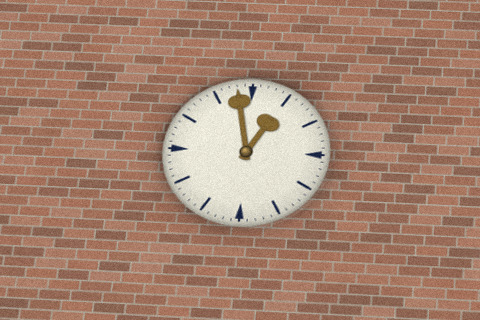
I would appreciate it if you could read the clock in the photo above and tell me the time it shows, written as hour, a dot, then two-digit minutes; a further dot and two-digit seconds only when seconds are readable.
12.58
